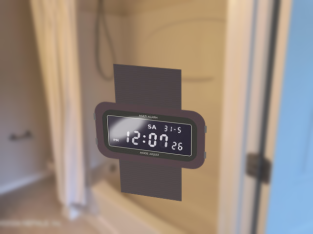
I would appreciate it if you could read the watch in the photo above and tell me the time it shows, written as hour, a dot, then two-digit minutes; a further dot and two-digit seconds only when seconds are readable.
12.07.26
